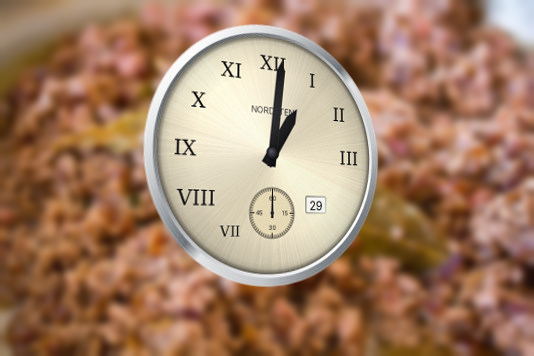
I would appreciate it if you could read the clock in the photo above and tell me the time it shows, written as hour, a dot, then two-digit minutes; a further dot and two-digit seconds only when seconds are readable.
1.01
